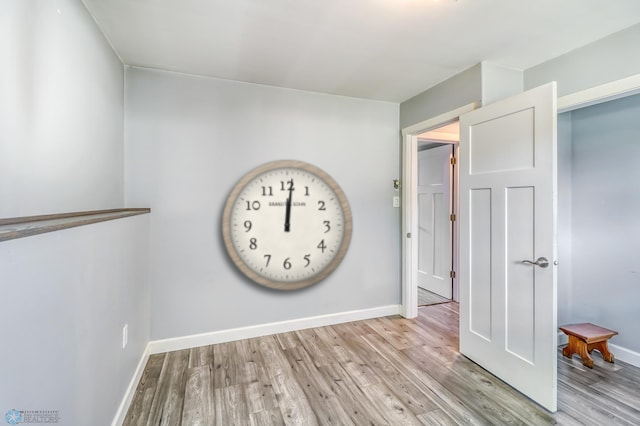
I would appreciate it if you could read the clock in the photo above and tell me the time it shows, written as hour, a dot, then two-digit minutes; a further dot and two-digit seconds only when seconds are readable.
12.01
